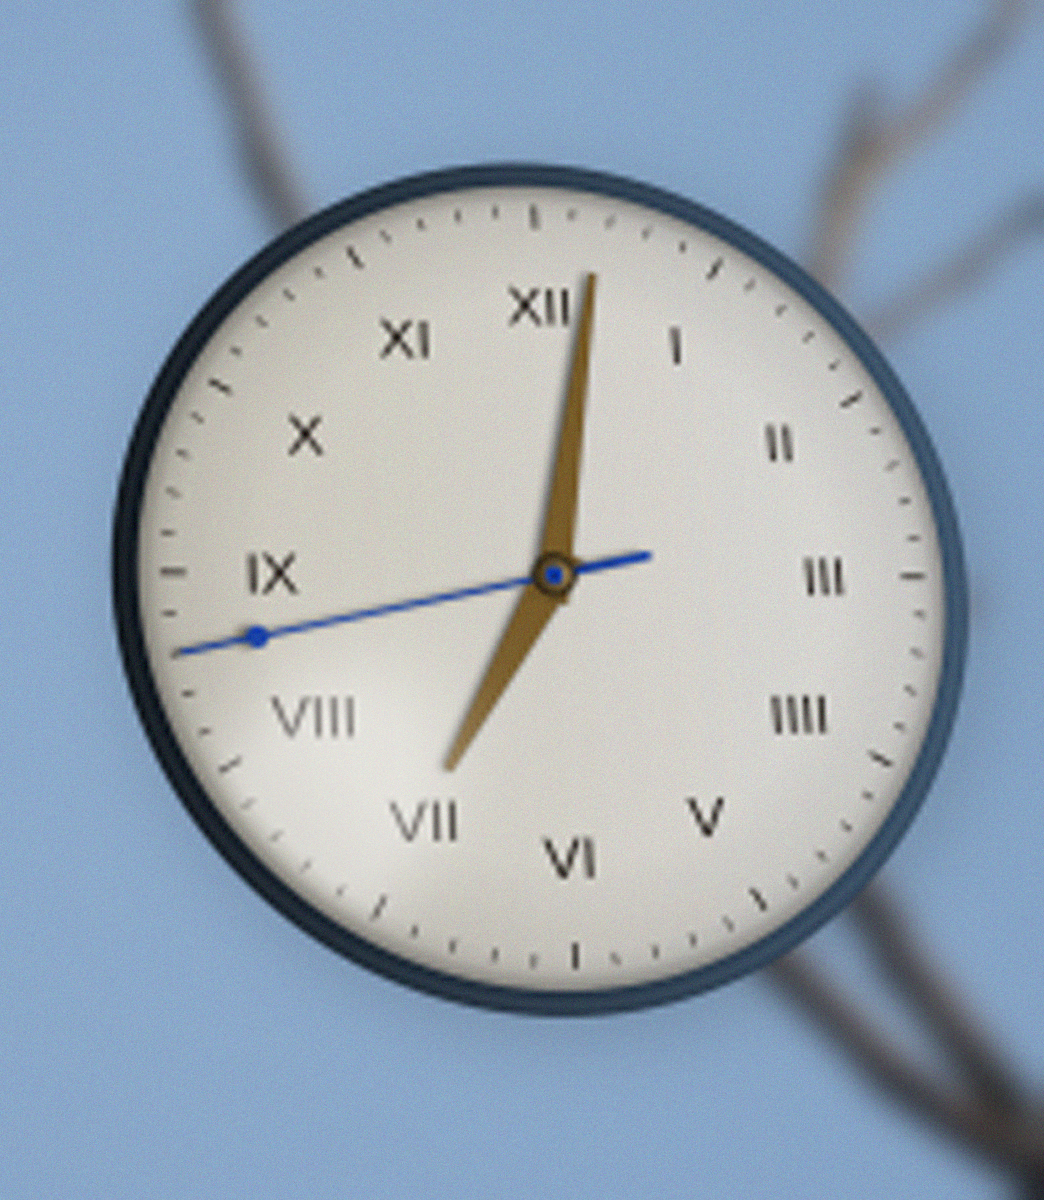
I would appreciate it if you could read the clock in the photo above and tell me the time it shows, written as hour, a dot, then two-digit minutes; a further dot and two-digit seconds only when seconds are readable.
7.01.43
